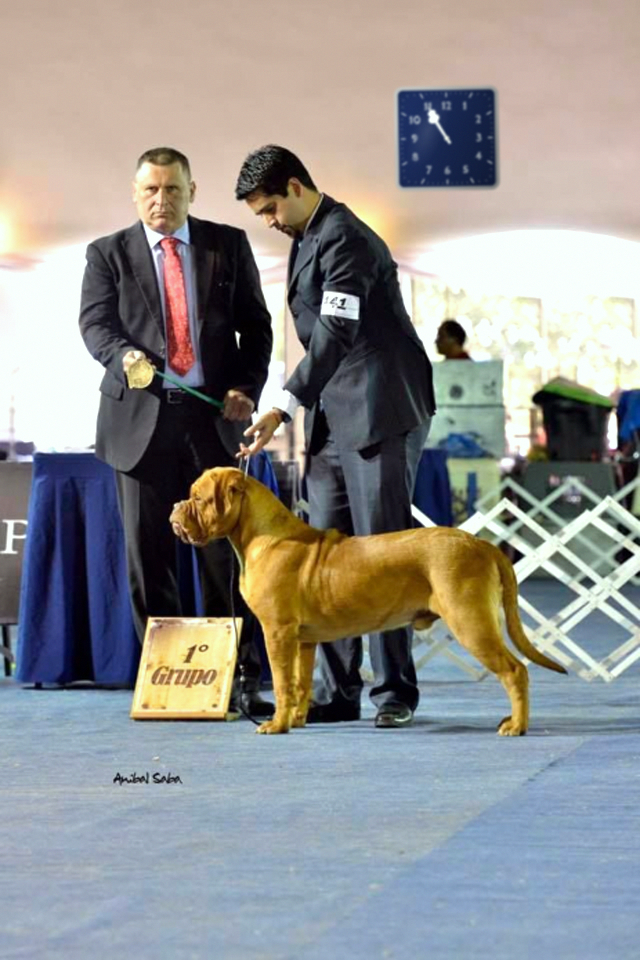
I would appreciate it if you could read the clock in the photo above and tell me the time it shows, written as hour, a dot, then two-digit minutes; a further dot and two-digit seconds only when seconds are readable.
10.55
